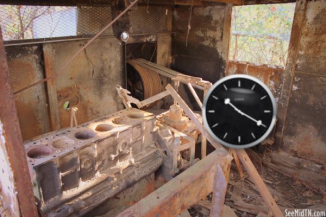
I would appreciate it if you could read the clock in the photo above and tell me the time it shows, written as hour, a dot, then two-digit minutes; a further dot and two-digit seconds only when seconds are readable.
10.20
